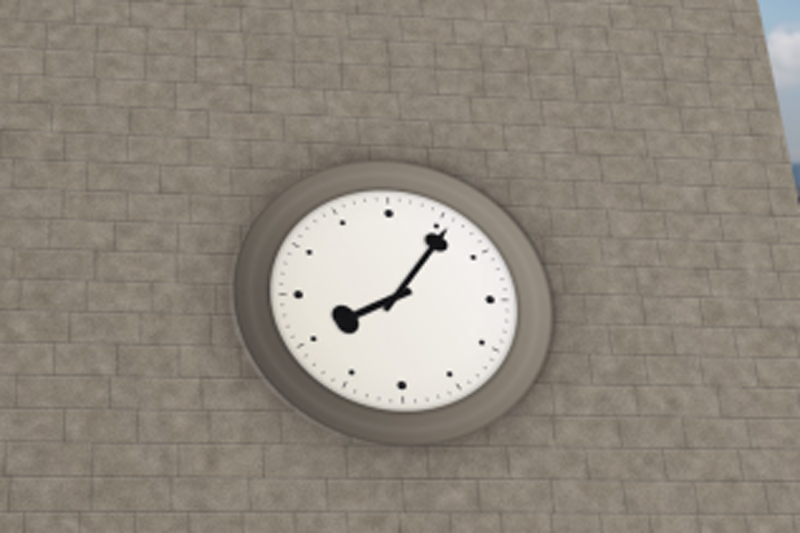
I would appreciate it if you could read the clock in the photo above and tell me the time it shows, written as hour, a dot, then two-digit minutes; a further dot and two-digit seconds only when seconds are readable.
8.06
